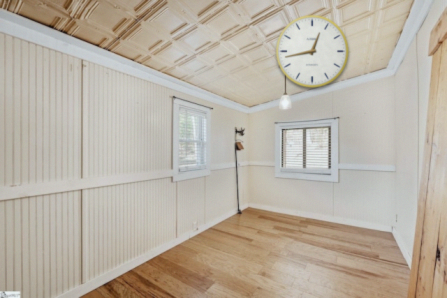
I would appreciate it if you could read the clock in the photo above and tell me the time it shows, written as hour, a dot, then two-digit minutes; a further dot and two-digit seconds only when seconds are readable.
12.43
